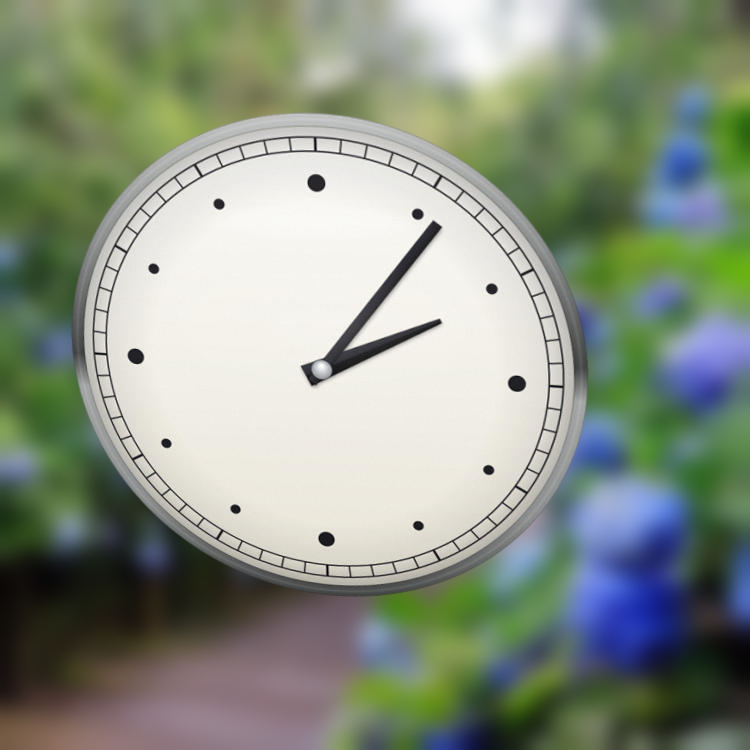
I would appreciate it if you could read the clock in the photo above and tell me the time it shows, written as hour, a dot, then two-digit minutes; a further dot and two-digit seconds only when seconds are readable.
2.06
